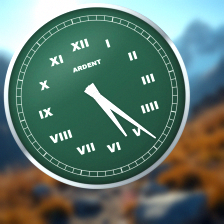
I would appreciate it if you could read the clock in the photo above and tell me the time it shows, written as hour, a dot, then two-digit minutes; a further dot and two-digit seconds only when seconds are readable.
5.24
